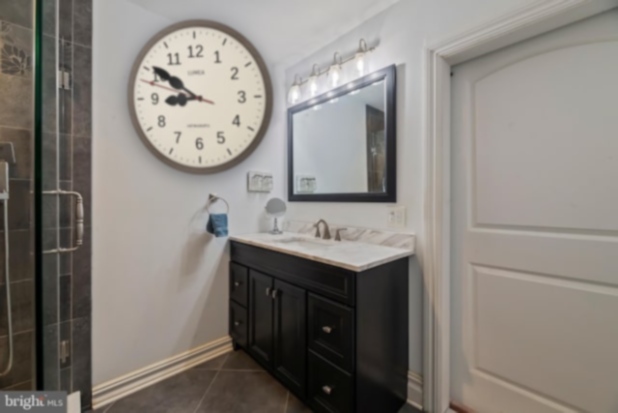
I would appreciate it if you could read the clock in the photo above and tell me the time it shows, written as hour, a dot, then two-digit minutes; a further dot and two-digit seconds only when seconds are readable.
8.50.48
